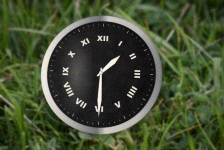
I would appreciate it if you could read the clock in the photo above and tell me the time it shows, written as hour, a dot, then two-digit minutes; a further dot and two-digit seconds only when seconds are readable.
1.30
